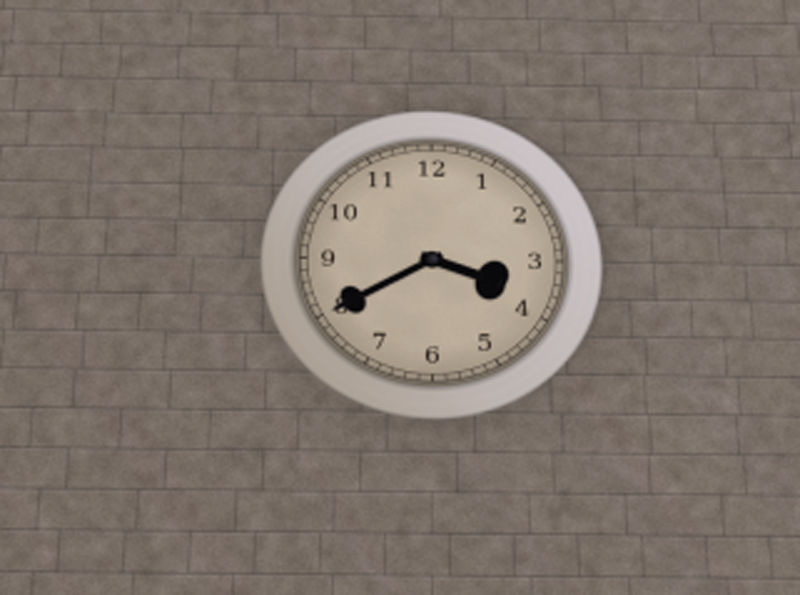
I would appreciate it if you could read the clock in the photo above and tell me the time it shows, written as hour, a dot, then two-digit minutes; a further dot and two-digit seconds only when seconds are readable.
3.40
